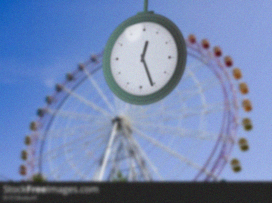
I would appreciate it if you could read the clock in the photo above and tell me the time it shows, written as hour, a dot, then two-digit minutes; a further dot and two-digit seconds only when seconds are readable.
12.26
